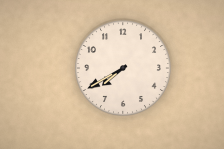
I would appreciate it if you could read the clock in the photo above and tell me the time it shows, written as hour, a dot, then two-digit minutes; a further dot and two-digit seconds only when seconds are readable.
7.40
